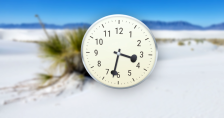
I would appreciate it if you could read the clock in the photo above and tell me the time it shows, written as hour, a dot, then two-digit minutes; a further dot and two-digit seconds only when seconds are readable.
3.32
